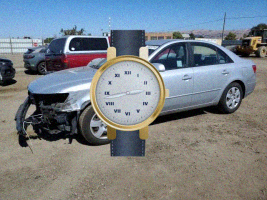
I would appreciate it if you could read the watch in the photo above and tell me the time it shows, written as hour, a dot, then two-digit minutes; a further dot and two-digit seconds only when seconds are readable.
2.43
